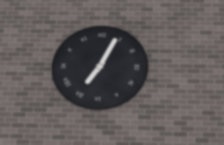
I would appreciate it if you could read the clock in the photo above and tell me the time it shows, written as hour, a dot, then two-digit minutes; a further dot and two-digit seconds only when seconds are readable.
7.04
